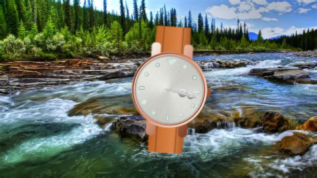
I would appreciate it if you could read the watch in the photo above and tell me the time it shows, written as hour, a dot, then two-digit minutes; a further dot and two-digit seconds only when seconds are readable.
3.17
